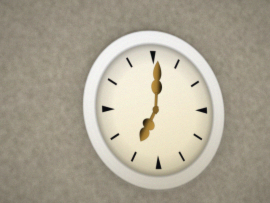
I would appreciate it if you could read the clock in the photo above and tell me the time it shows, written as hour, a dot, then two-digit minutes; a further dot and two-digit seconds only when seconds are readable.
7.01
